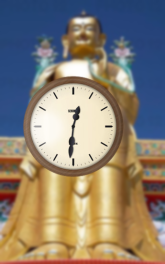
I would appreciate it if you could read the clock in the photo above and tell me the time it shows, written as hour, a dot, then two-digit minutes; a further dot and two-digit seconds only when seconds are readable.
12.31
